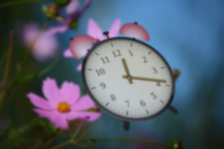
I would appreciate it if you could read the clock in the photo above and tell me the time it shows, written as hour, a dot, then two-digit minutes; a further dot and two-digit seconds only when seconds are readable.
12.19
